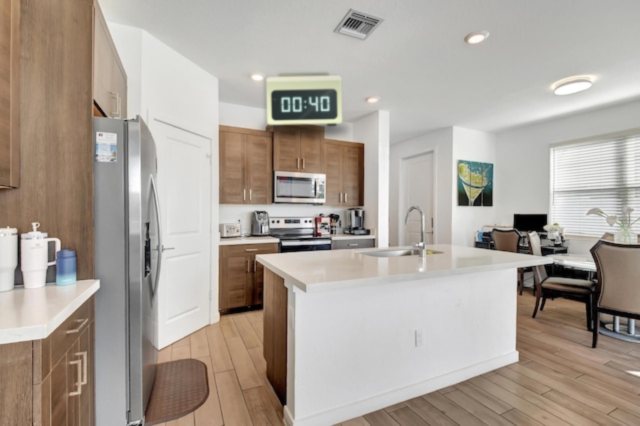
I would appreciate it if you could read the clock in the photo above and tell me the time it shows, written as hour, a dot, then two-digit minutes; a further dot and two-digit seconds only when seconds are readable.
0.40
